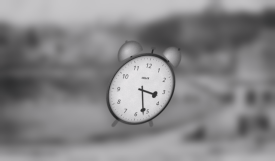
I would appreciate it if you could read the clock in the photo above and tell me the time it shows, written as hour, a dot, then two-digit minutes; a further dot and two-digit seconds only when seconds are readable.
3.27
